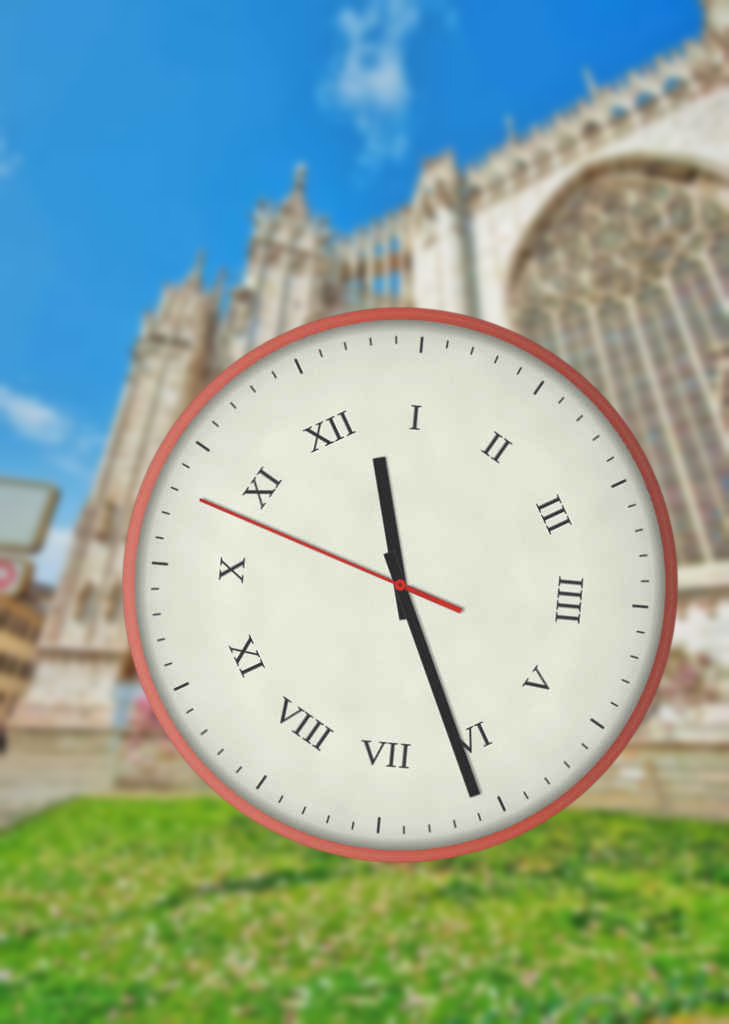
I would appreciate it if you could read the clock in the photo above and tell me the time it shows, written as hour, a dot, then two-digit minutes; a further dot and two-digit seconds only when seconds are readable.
12.30.53
